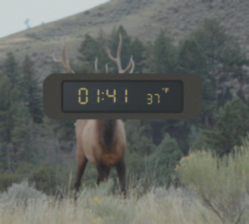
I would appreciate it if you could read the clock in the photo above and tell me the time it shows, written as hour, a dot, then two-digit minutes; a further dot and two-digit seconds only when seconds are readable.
1.41
